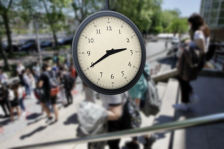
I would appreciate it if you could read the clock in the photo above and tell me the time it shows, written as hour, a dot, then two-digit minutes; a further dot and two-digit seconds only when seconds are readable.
2.40
